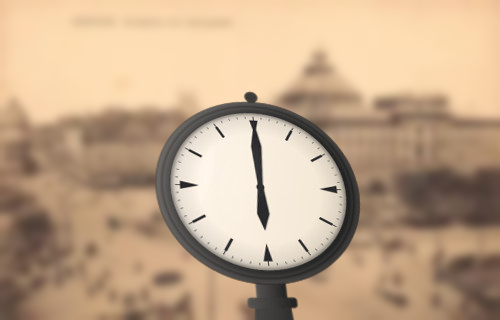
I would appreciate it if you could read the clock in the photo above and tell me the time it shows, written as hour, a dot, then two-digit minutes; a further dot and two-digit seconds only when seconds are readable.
6.00
